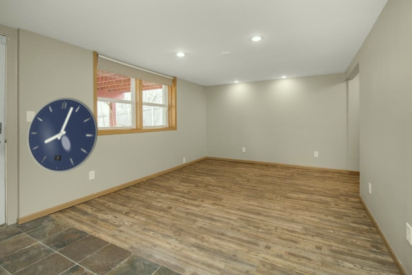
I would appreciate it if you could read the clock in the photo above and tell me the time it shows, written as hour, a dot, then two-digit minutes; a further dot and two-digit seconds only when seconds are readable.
8.03
